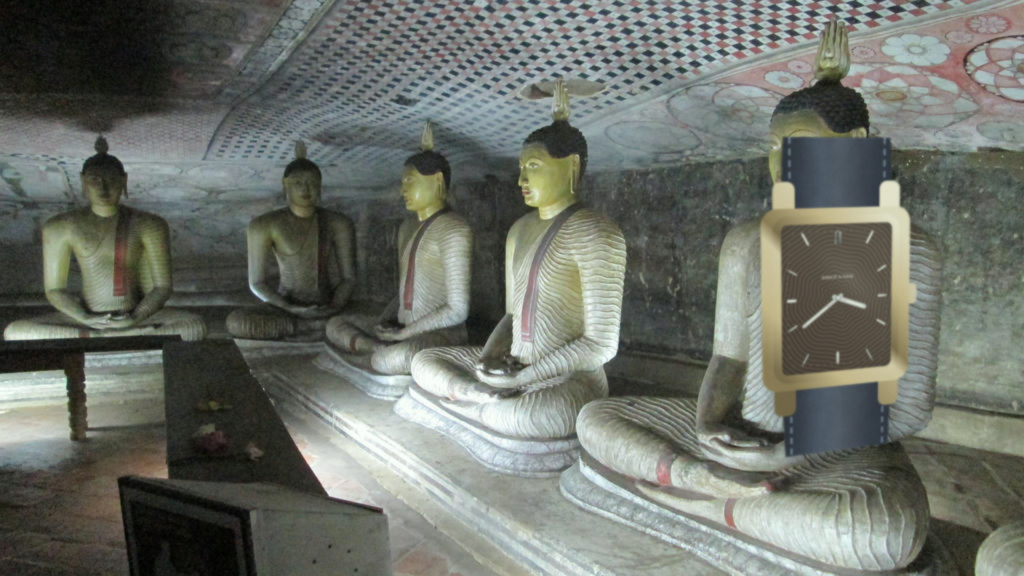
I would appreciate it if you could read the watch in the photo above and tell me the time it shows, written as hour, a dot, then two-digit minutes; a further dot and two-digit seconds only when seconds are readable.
3.39
